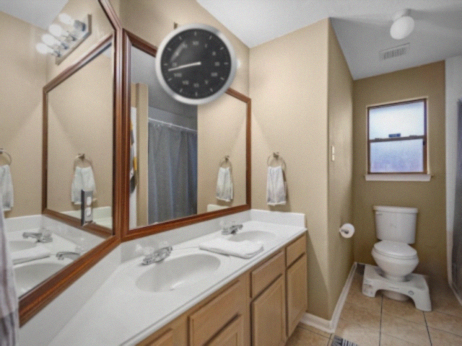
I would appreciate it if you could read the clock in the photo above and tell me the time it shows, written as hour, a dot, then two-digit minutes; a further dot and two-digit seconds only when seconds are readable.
8.43
